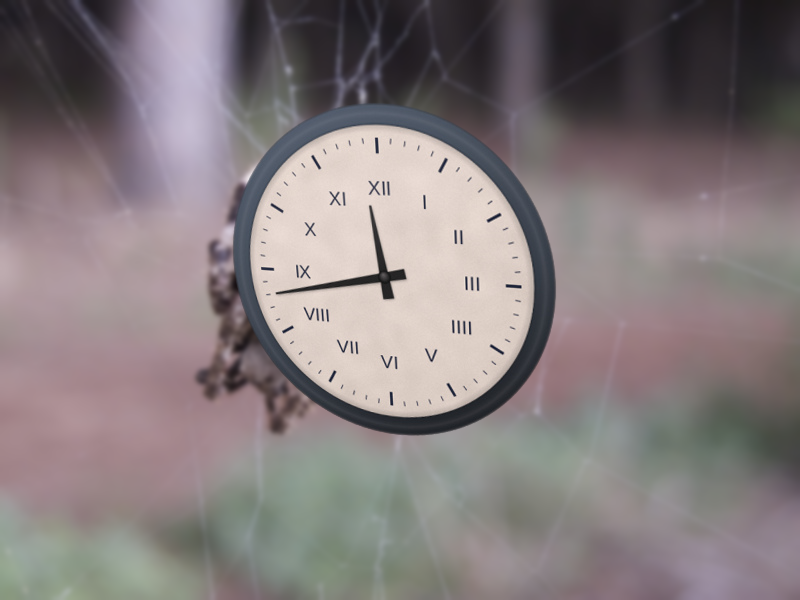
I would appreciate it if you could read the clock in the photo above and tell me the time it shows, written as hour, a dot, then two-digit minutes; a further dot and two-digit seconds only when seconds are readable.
11.43
